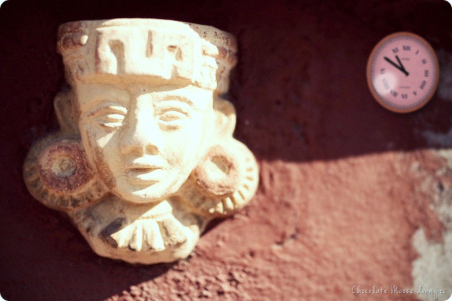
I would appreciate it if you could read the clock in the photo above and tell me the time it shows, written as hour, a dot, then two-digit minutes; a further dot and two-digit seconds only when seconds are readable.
10.50
